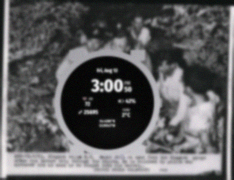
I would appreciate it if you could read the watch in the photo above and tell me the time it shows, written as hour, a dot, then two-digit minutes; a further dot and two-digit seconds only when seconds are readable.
3.00
